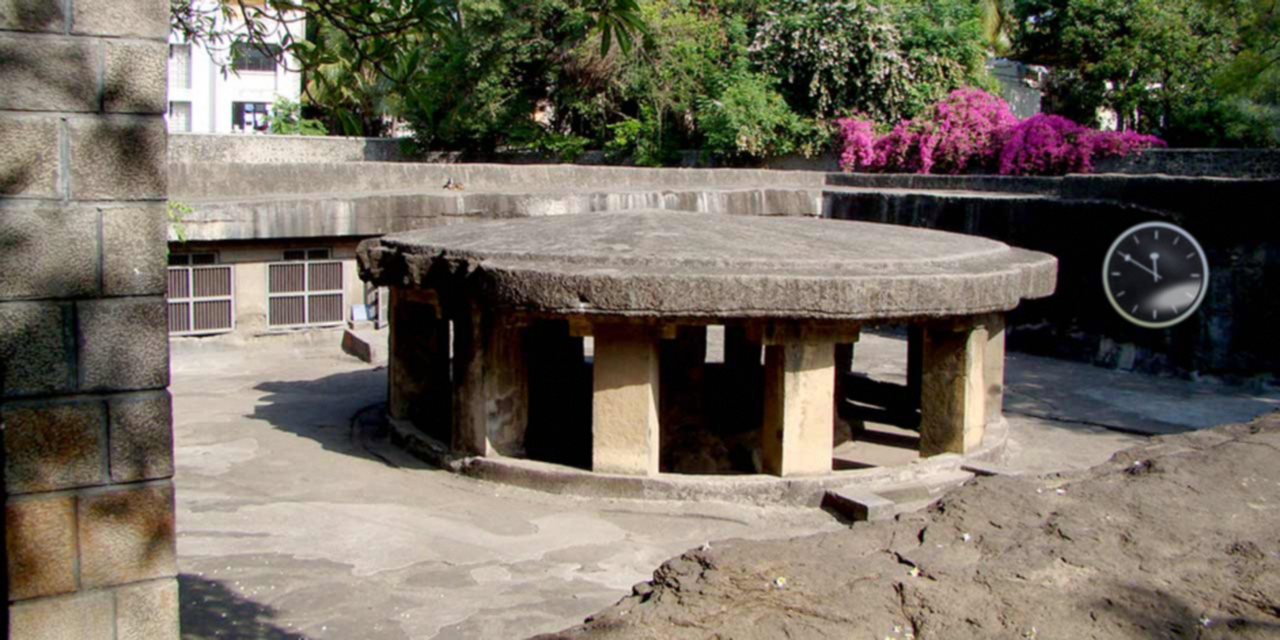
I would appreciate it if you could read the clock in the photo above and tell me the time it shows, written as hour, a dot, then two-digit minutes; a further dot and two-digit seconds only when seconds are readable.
11.50
